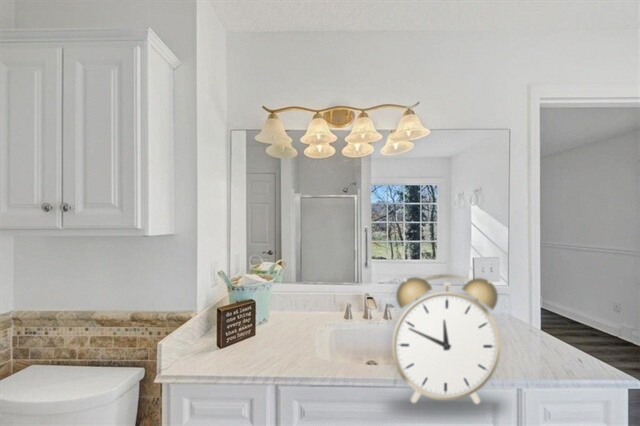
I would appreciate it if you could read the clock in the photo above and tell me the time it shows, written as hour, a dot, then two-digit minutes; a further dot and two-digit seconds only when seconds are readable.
11.49
